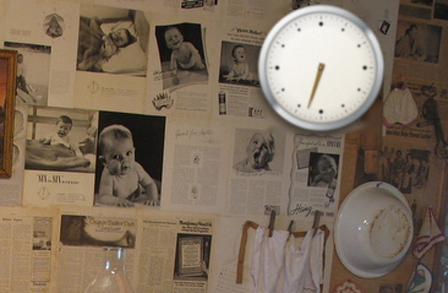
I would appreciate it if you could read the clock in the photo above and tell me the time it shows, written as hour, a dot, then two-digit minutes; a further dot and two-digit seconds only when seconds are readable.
6.33
